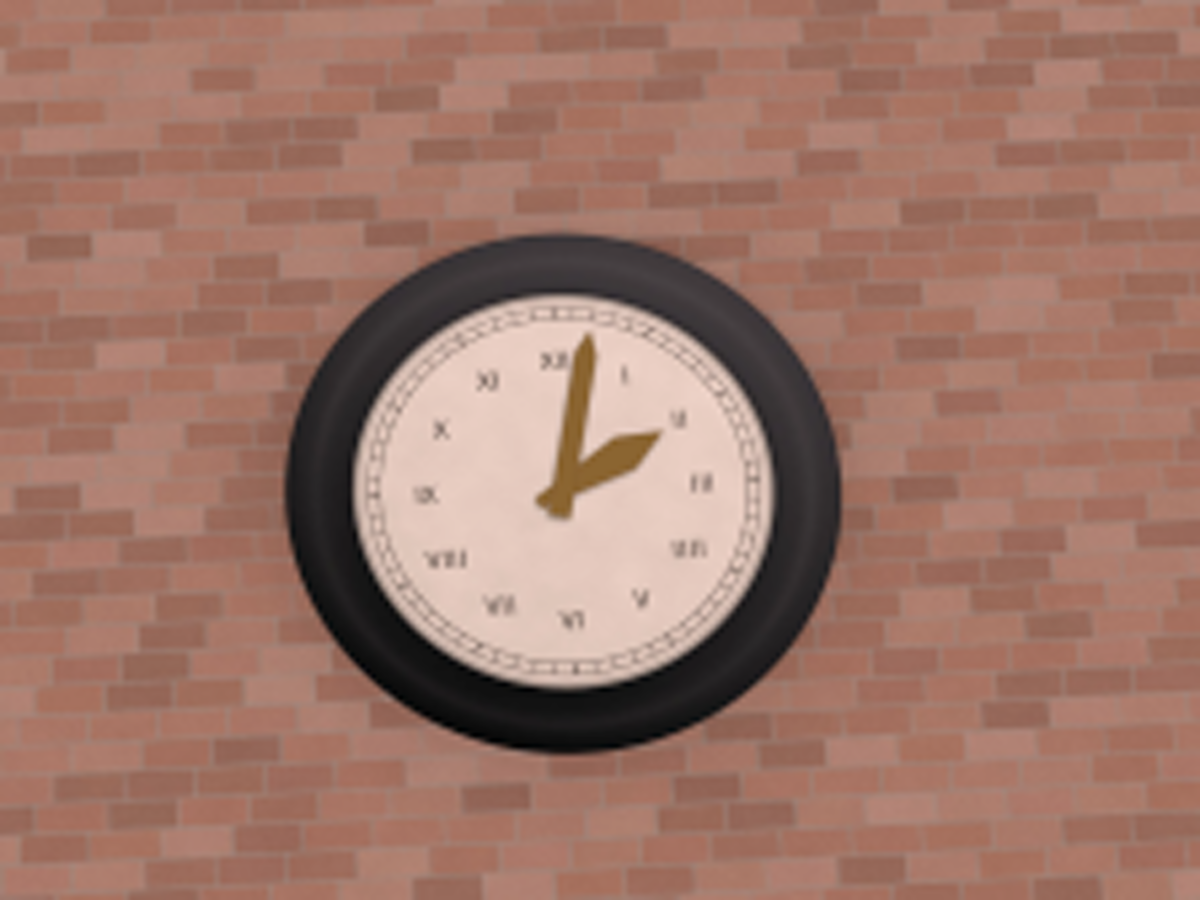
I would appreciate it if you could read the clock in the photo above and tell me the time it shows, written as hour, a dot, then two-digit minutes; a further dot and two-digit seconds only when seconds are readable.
2.02
